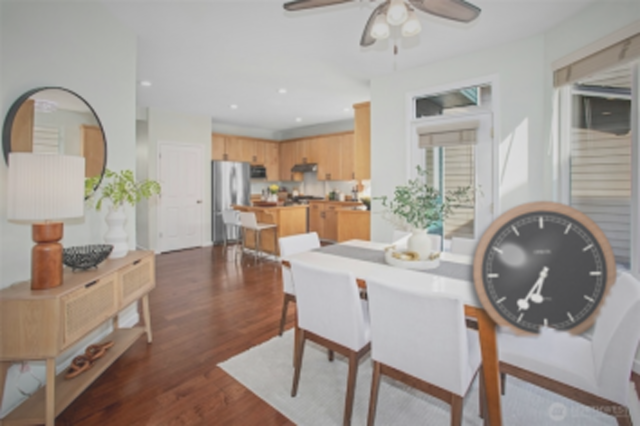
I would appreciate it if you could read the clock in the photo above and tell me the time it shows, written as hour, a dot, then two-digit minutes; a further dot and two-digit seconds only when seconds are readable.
6.36
